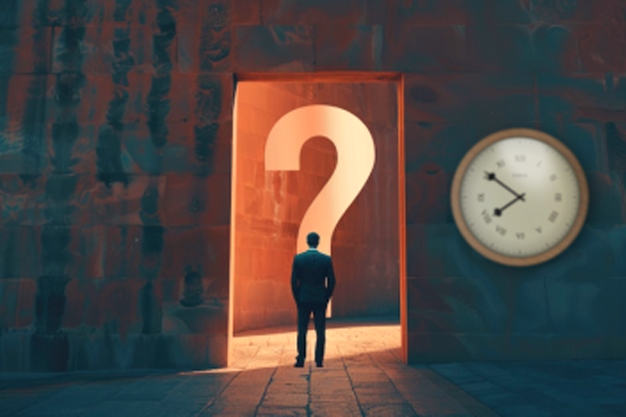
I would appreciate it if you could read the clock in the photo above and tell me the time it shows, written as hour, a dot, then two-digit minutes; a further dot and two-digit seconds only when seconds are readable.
7.51
